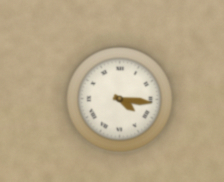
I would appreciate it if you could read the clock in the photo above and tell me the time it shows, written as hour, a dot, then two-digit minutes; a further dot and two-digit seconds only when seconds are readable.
4.16
